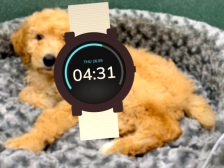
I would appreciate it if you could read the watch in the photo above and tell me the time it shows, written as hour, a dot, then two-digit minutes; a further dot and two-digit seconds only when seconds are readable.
4.31
